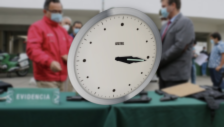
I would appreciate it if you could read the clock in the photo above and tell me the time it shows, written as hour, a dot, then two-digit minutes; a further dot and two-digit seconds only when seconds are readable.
3.16
